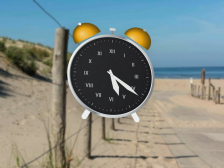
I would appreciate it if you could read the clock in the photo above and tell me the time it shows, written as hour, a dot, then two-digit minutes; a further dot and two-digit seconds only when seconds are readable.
5.21
